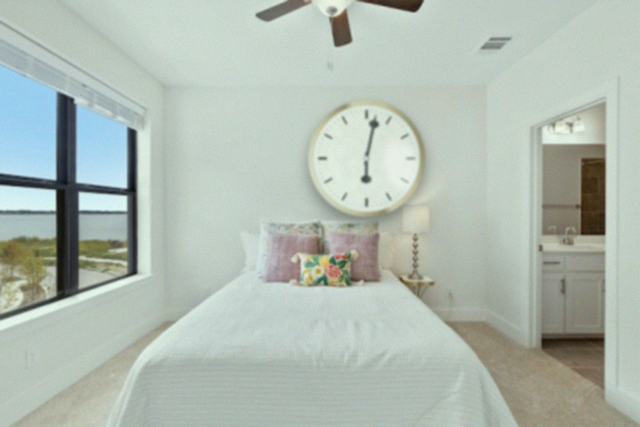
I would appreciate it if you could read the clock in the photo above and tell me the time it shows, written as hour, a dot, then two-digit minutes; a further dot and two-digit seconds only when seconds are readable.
6.02
